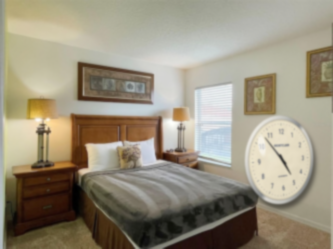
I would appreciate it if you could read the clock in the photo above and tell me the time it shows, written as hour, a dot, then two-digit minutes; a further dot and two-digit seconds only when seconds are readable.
4.53
